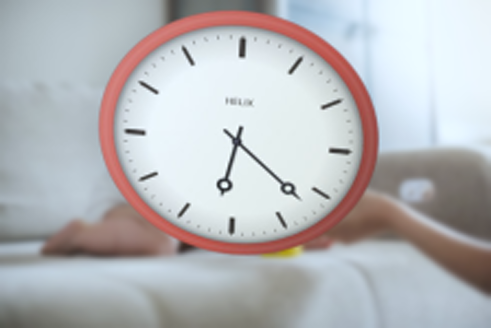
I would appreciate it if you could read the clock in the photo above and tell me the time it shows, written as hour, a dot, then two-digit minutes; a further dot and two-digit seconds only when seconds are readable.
6.22
